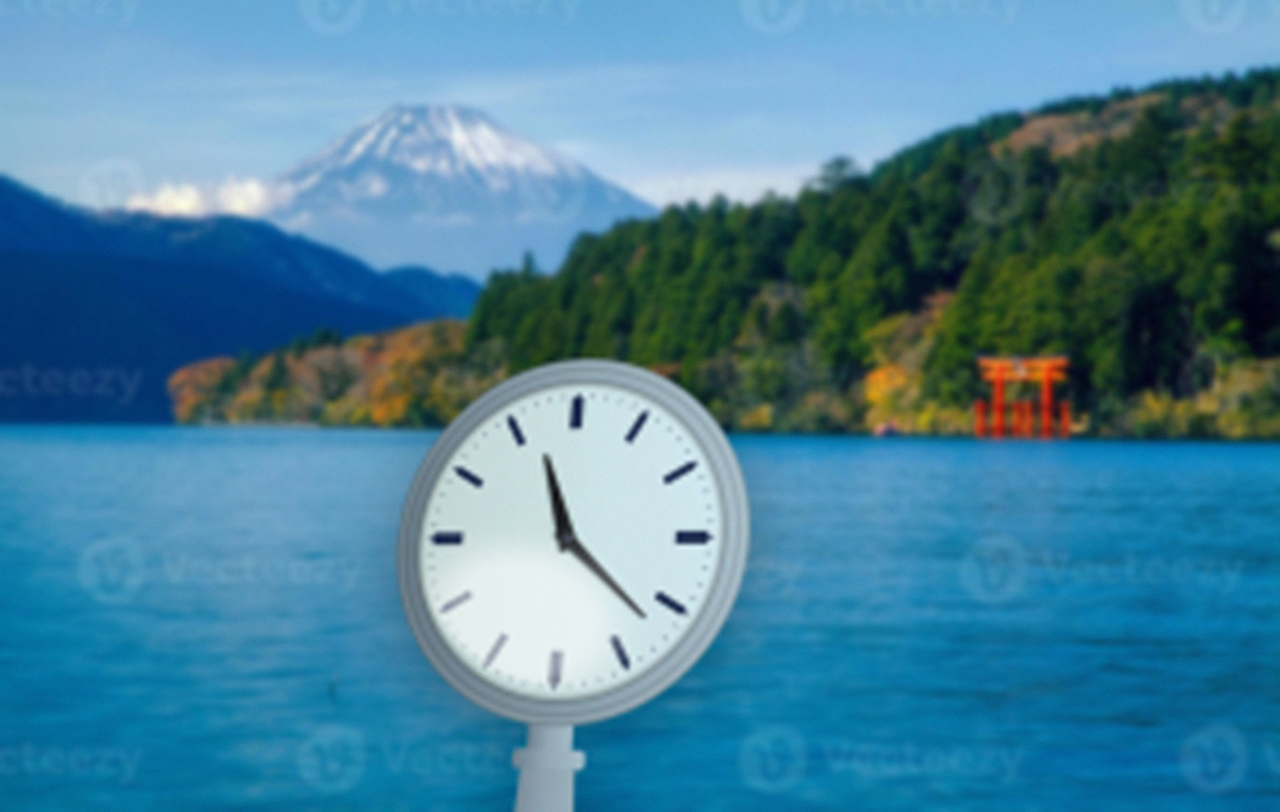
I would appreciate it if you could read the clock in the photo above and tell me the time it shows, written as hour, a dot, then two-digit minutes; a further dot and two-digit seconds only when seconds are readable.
11.22
